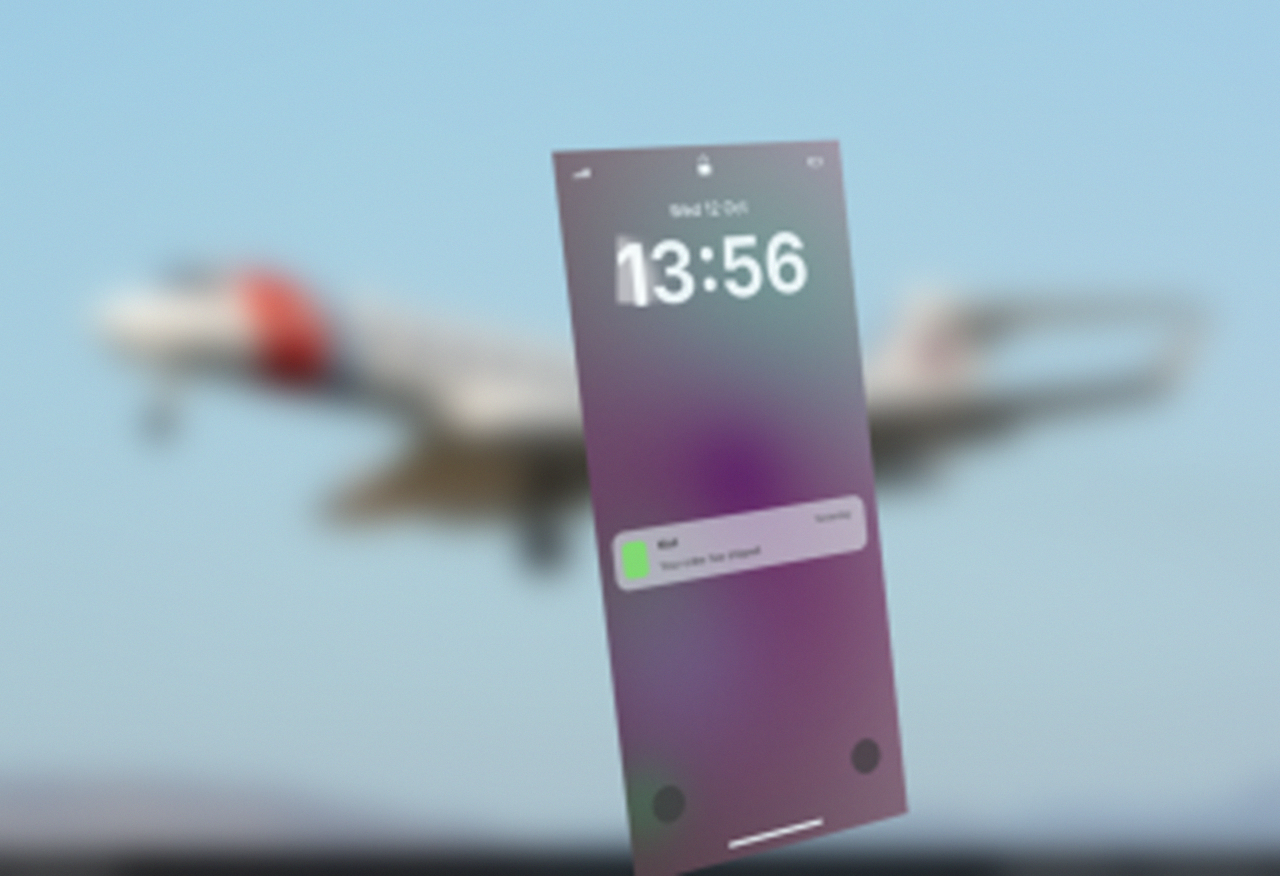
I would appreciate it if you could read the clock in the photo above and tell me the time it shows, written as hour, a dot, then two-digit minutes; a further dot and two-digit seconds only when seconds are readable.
13.56
